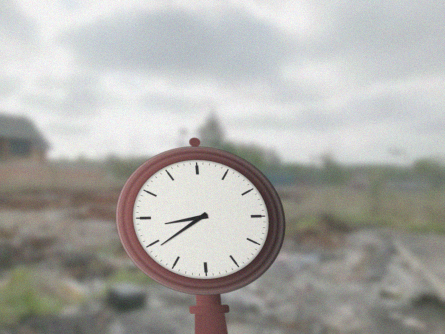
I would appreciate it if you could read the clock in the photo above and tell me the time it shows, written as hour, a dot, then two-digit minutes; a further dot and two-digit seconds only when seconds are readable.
8.39
